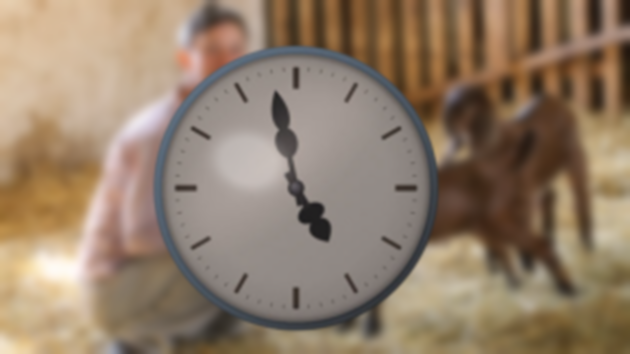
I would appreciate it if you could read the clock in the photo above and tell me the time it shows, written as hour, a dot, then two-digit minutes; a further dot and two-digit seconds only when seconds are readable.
4.58
